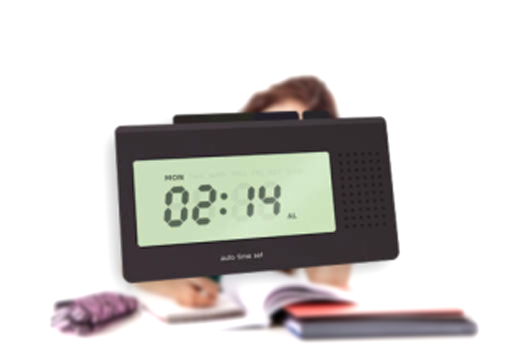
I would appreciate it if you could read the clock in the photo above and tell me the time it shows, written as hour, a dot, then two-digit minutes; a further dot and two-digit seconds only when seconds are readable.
2.14
